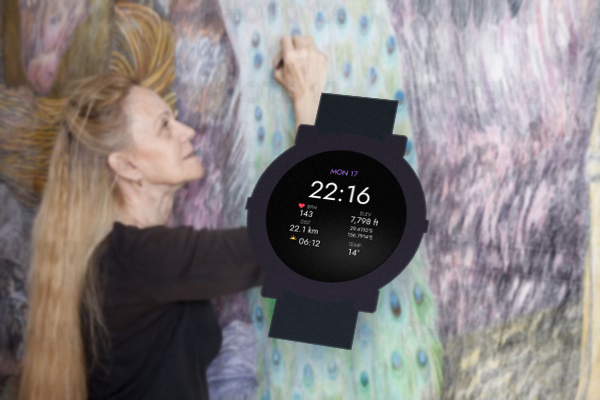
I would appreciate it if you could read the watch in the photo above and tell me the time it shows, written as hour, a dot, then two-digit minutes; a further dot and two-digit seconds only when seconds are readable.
22.16
